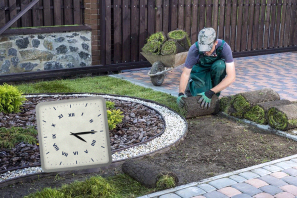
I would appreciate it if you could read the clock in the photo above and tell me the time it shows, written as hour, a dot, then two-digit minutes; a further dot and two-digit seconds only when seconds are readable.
4.15
